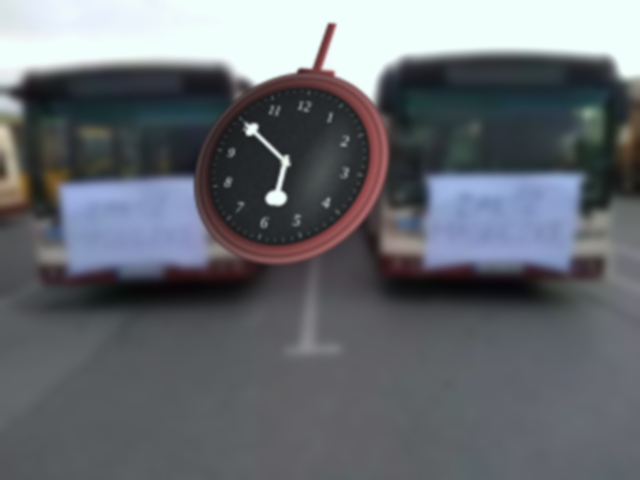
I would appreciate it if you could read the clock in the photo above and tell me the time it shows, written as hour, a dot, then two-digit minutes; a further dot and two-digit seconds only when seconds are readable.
5.50
